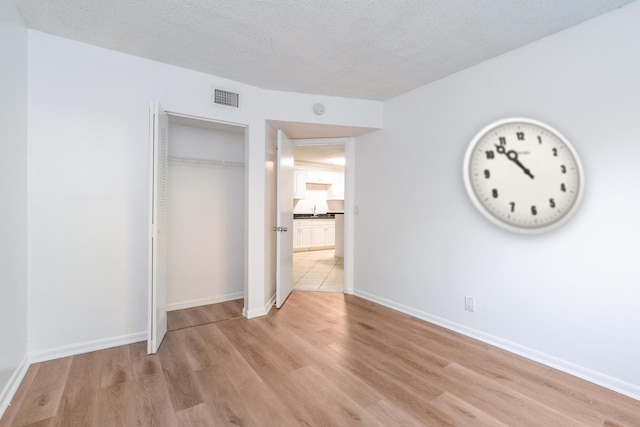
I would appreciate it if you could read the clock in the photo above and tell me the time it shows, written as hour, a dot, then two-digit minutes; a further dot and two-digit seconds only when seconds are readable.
10.53
